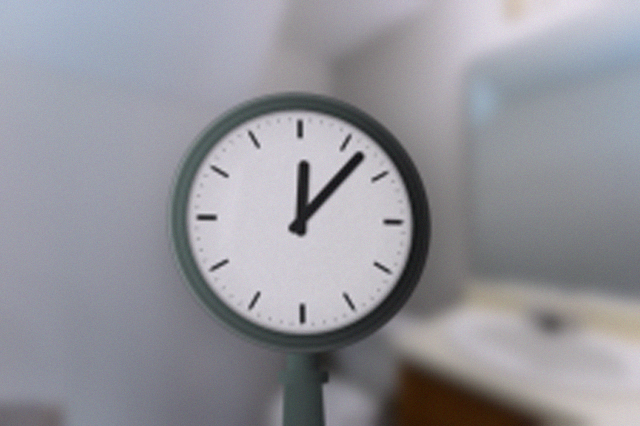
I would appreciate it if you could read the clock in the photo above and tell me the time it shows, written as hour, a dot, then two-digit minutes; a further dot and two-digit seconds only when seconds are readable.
12.07
